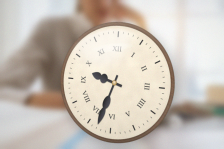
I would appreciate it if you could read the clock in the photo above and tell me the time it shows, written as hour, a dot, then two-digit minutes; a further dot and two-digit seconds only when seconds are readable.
9.33
